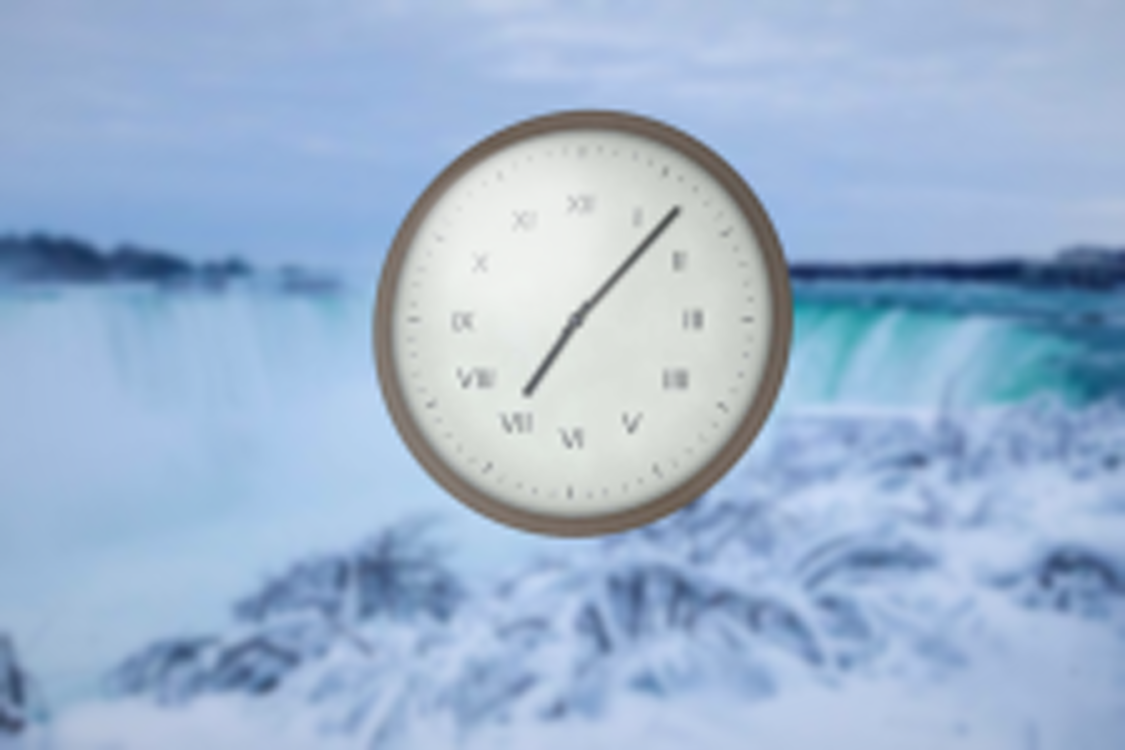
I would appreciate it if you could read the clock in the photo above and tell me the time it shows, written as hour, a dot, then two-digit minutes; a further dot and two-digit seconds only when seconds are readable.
7.07
